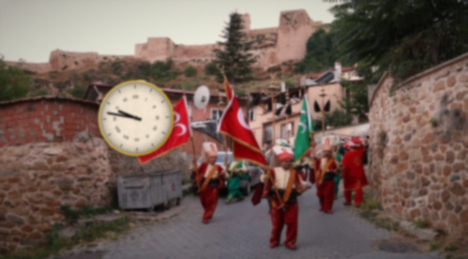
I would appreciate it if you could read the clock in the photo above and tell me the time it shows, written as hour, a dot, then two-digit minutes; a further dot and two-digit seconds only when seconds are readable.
9.47
